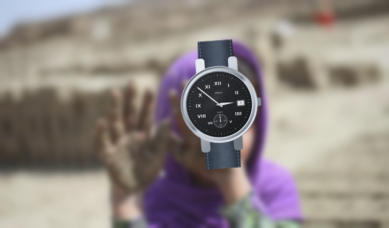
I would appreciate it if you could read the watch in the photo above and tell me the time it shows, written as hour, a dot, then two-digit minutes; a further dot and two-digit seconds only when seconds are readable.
2.52
